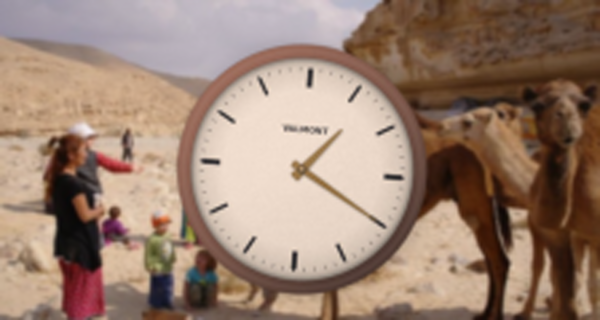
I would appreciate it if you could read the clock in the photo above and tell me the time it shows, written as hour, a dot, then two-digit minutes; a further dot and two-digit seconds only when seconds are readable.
1.20
